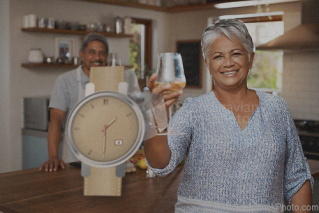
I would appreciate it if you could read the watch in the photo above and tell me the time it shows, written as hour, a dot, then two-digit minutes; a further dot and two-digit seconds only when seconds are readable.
1.30
